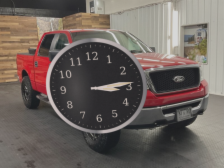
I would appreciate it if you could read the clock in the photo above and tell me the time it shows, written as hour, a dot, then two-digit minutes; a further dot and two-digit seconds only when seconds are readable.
3.14
